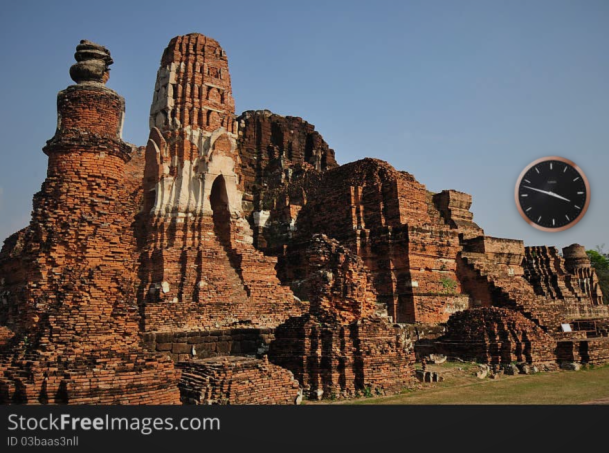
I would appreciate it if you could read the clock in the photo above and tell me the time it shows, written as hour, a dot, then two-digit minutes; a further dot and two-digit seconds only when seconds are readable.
3.48
